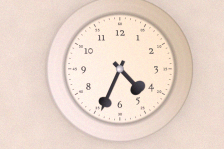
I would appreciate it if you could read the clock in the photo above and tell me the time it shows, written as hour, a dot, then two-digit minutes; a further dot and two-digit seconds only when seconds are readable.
4.34
